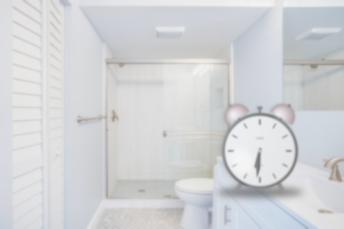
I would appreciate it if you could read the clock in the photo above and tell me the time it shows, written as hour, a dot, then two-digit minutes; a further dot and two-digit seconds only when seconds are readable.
6.31
